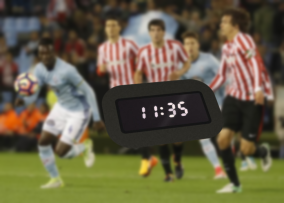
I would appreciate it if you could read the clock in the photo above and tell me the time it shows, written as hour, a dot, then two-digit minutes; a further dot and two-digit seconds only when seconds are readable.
11.35
